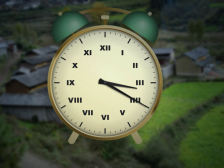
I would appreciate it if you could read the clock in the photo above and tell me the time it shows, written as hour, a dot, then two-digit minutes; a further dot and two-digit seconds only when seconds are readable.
3.20
